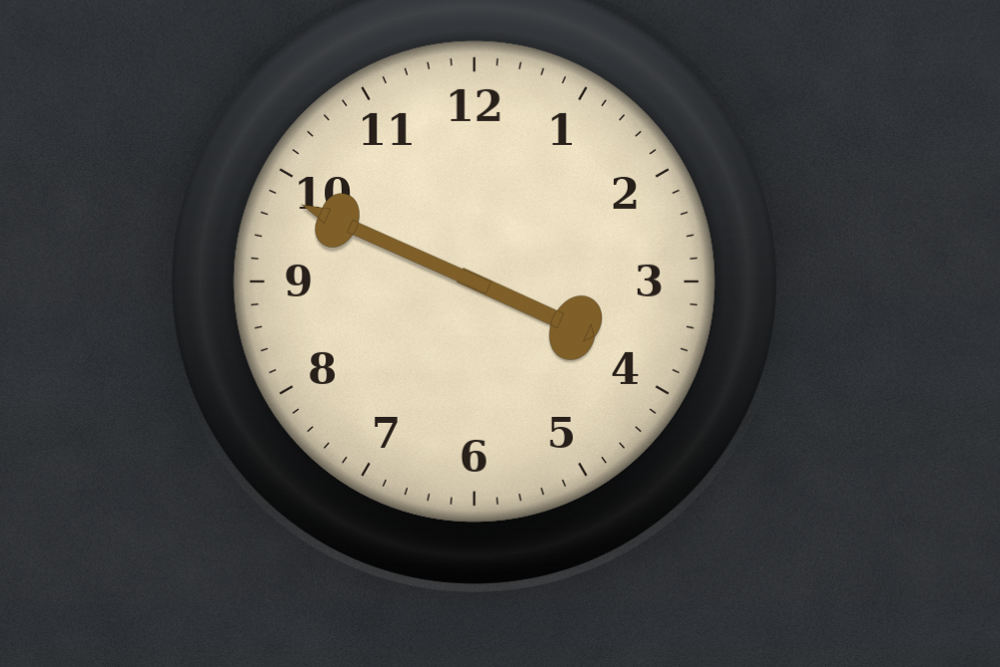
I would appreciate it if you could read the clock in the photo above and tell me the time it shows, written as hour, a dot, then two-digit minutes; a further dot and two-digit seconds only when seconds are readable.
3.49
